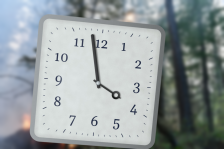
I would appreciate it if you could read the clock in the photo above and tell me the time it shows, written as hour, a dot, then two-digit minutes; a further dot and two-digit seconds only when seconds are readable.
3.58
